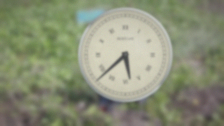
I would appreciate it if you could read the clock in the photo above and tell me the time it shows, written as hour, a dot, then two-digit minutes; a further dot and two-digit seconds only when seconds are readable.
5.38
